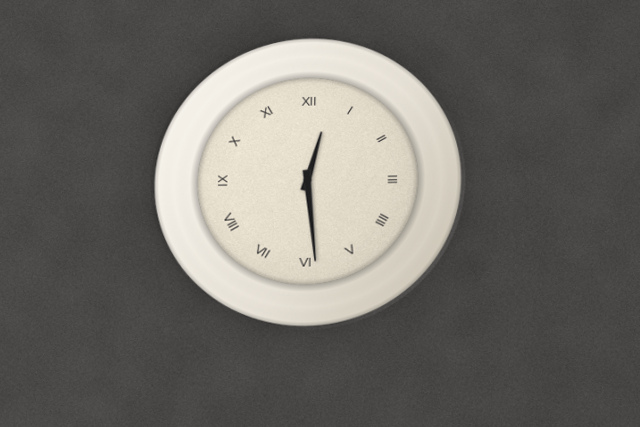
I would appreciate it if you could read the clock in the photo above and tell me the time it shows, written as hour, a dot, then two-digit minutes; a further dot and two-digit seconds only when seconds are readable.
12.29
